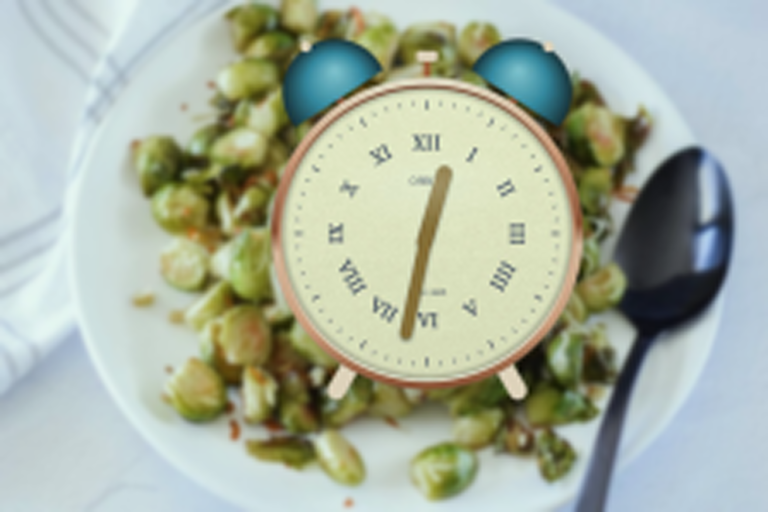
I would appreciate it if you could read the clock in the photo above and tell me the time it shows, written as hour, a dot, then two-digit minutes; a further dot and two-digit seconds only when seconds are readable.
12.32
